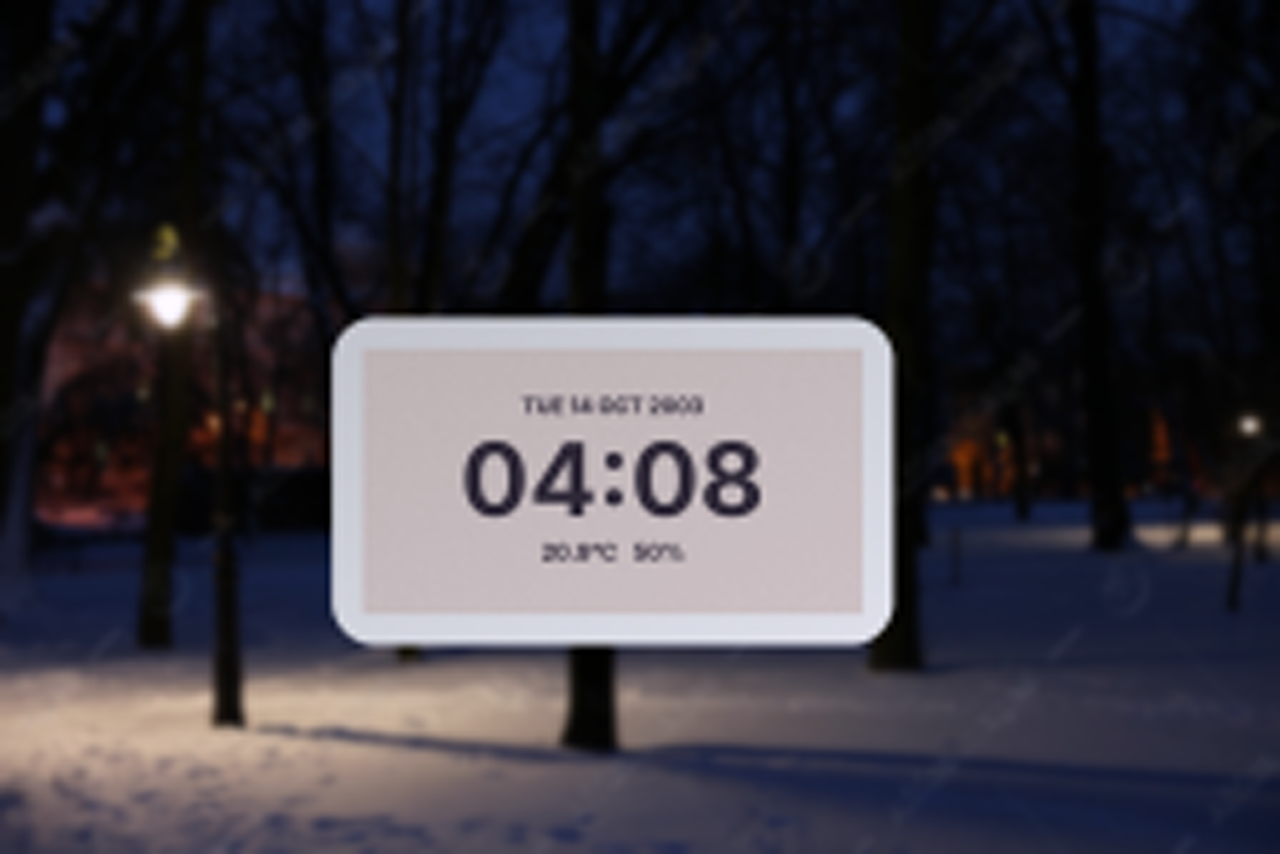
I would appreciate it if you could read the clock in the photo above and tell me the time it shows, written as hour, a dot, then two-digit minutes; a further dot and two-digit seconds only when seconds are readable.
4.08
